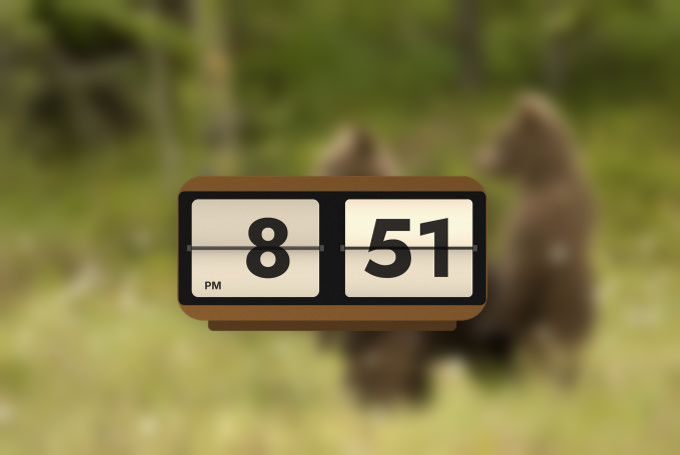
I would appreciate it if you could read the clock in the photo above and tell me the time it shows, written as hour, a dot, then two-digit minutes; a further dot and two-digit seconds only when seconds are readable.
8.51
